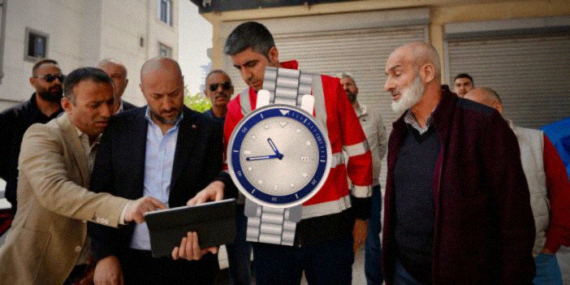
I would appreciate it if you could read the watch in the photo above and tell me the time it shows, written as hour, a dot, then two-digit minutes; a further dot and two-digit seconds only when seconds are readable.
10.43
